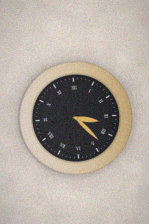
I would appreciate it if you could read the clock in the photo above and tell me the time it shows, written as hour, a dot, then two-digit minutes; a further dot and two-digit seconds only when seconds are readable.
3.23
